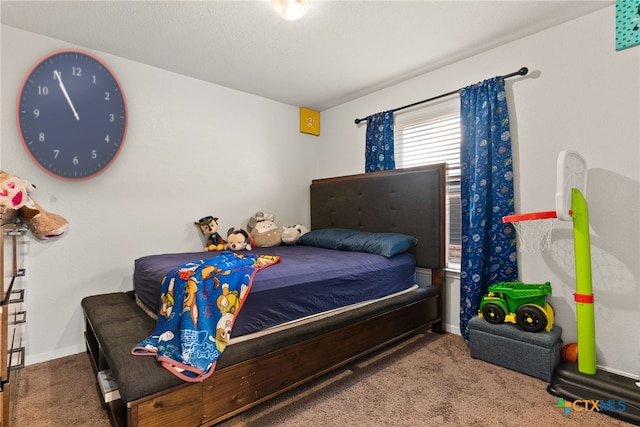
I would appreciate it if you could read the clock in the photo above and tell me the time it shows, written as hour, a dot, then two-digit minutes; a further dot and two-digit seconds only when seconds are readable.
10.55
